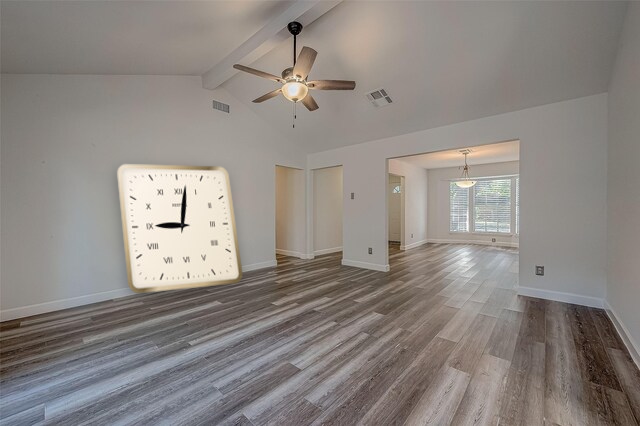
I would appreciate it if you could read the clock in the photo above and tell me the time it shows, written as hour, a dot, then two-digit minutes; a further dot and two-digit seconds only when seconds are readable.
9.02
